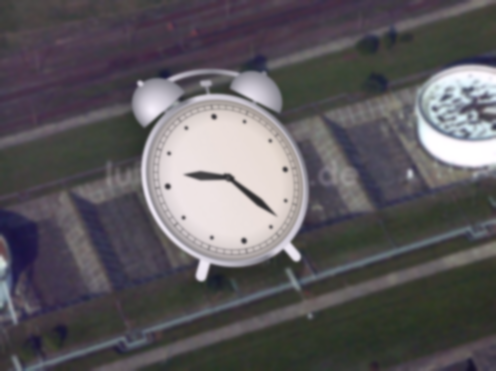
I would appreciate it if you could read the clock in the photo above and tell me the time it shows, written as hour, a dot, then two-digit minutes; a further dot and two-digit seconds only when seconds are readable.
9.23
